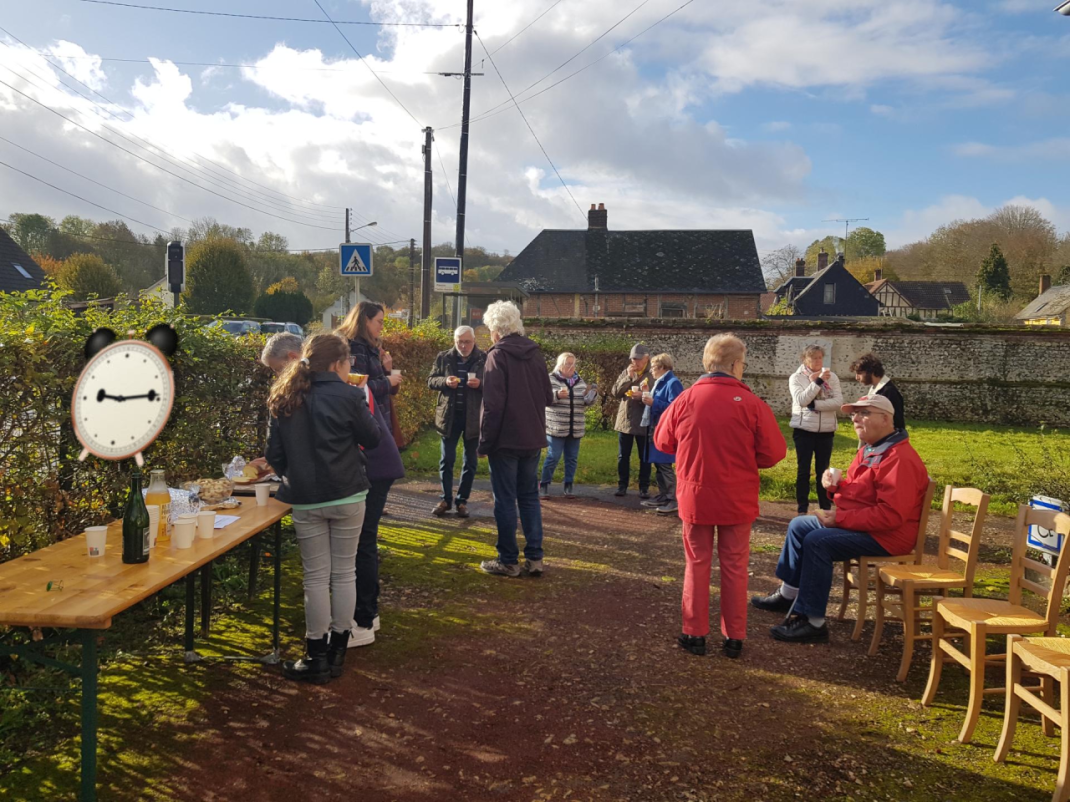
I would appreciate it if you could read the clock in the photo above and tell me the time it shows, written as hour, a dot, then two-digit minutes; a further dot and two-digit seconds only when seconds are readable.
9.14
